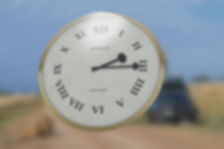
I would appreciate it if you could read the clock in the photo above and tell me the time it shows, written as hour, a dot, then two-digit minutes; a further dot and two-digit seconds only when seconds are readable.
2.15
